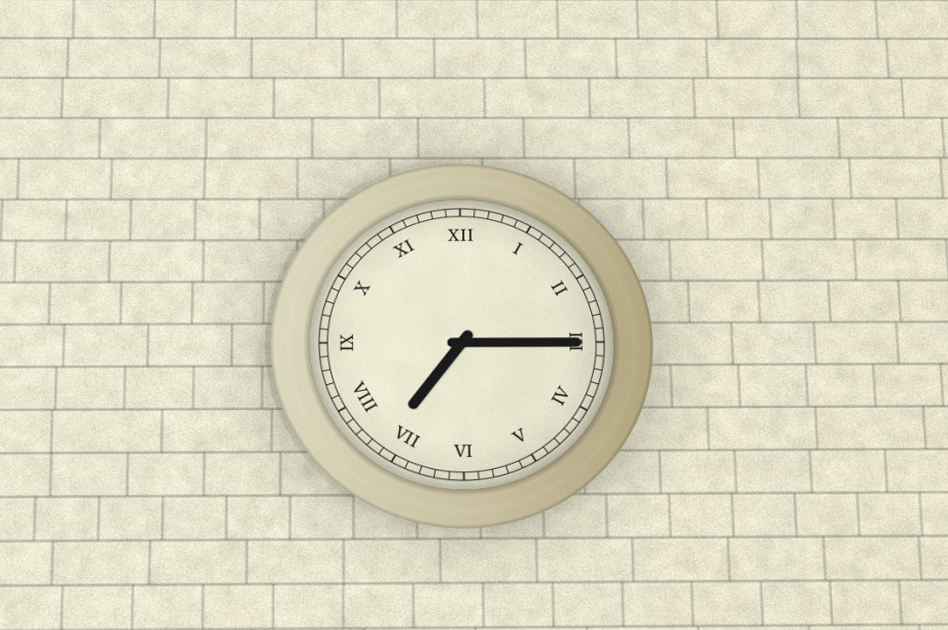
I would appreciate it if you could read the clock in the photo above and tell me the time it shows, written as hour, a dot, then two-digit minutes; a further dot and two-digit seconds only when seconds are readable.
7.15
